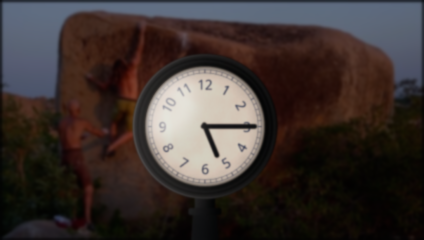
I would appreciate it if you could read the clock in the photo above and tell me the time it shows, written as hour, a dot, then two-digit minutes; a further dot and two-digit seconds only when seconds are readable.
5.15
